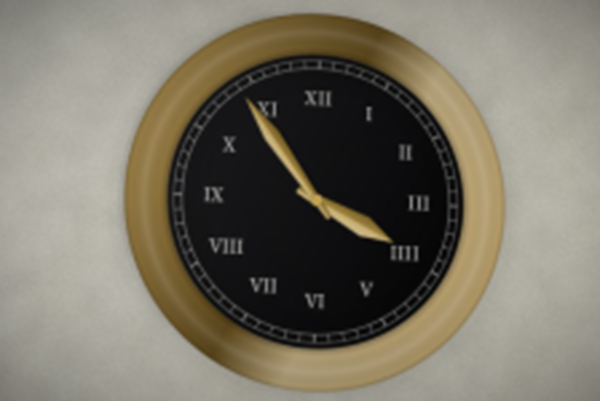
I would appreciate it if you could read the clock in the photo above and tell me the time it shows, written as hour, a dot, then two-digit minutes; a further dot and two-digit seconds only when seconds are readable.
3.54
